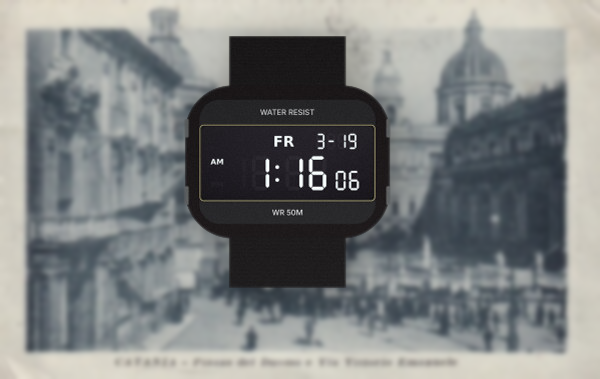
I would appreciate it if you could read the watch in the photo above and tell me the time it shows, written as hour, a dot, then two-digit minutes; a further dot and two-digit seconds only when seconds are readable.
1.16.06
